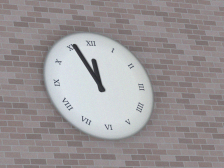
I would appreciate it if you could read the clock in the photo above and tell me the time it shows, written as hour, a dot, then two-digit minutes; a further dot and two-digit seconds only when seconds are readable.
11.56
